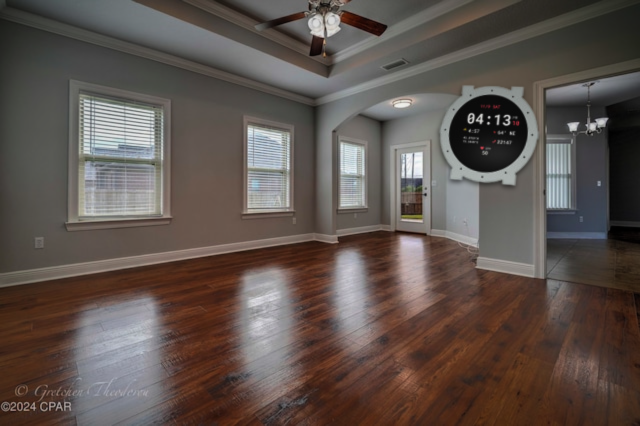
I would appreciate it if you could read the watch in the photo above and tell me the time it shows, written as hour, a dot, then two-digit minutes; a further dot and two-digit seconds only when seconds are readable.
4.13
